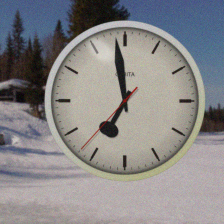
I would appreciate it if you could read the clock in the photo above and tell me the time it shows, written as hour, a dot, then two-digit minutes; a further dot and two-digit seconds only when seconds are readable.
6.58.37
